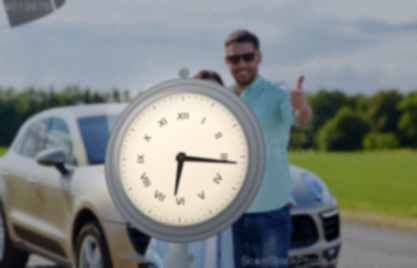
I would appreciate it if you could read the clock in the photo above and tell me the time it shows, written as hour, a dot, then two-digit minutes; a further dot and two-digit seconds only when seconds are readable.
6.16
